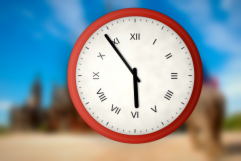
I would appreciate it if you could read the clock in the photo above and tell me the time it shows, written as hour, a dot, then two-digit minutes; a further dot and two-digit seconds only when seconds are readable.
5.54
